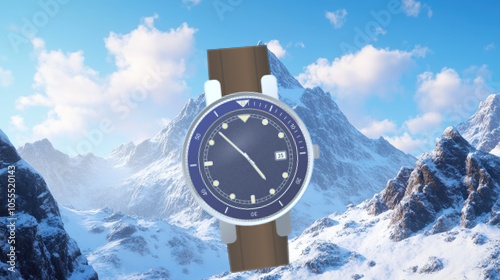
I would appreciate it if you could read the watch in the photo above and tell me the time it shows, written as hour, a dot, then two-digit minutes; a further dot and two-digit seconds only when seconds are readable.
4.53
